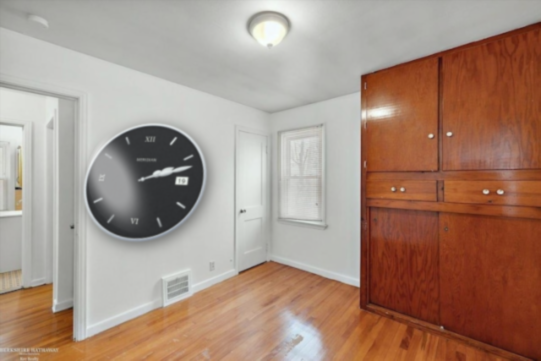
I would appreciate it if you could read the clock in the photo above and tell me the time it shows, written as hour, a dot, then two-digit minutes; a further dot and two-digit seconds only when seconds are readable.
2.12
